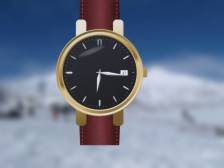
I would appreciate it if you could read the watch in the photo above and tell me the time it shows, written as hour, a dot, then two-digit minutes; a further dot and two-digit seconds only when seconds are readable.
6.16
